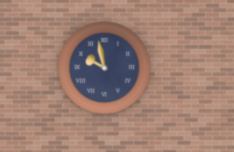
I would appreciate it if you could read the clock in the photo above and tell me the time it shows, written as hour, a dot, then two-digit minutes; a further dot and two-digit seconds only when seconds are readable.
9.58
